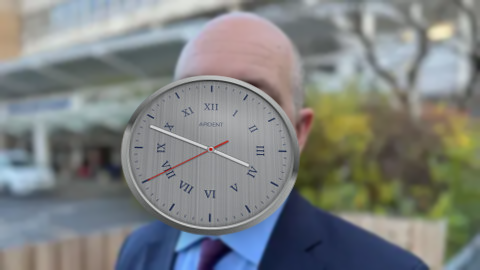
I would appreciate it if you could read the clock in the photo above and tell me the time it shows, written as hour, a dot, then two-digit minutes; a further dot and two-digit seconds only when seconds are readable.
3.48.40
